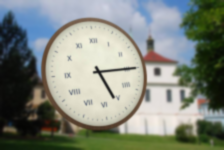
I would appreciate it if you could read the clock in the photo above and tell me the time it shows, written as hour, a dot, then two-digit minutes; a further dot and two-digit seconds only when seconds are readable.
5.15
